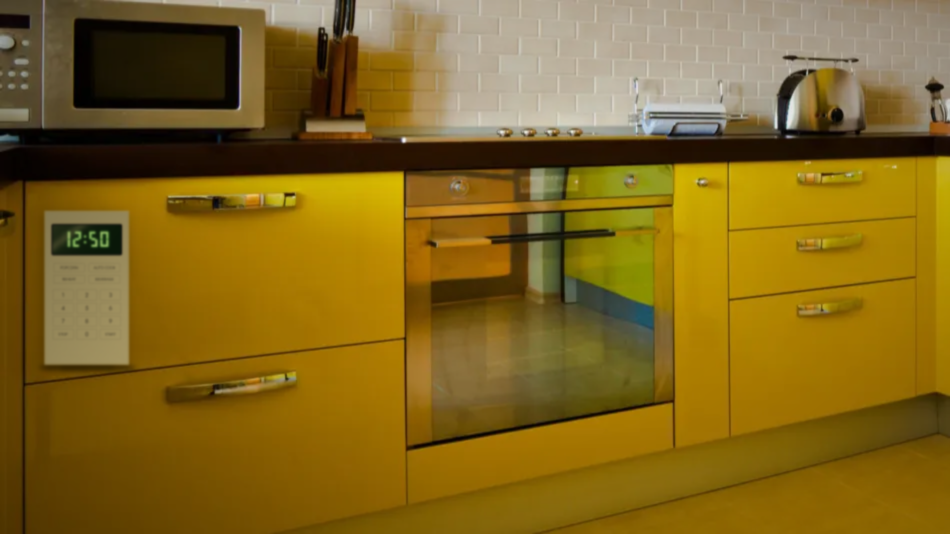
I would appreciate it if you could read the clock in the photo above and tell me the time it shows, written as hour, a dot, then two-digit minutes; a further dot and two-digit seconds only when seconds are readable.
12.50
